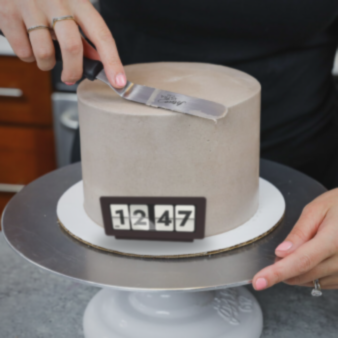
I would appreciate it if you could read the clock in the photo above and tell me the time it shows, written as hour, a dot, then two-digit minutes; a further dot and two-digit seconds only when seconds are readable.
12.47
